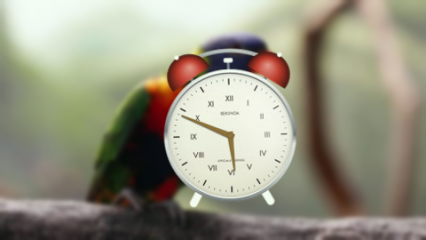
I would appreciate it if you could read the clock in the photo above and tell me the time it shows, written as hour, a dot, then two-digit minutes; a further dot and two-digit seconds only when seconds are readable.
5.49
